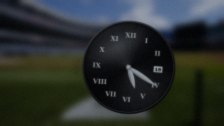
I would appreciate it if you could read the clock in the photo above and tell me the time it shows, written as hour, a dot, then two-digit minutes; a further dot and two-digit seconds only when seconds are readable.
5.20
